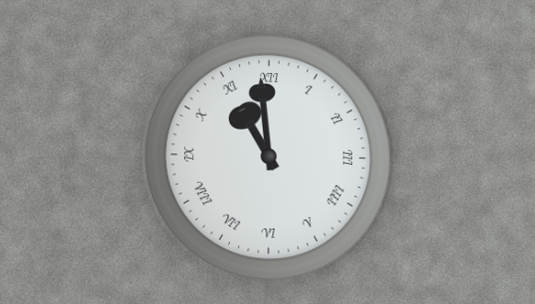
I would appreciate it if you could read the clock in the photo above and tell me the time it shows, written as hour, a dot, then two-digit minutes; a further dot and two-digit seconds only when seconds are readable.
10.59
